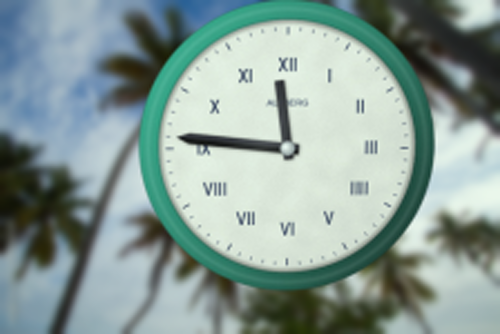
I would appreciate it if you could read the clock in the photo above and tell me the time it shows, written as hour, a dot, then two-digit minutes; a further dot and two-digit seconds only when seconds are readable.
11.46
